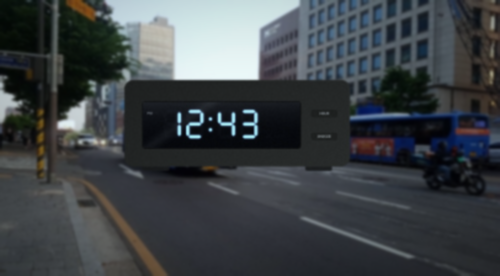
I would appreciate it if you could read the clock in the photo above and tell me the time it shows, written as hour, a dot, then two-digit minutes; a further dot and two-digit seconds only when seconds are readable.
12.43
